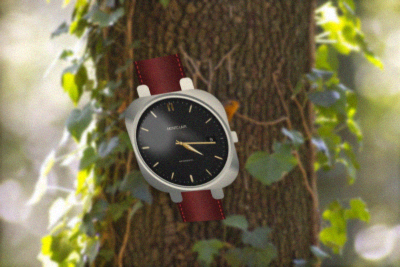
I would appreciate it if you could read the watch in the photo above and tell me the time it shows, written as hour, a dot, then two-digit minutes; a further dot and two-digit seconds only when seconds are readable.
4.16
